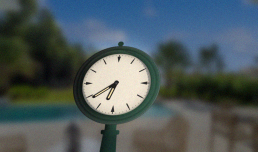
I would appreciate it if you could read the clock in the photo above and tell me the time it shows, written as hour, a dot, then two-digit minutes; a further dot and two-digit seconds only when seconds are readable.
6.39
